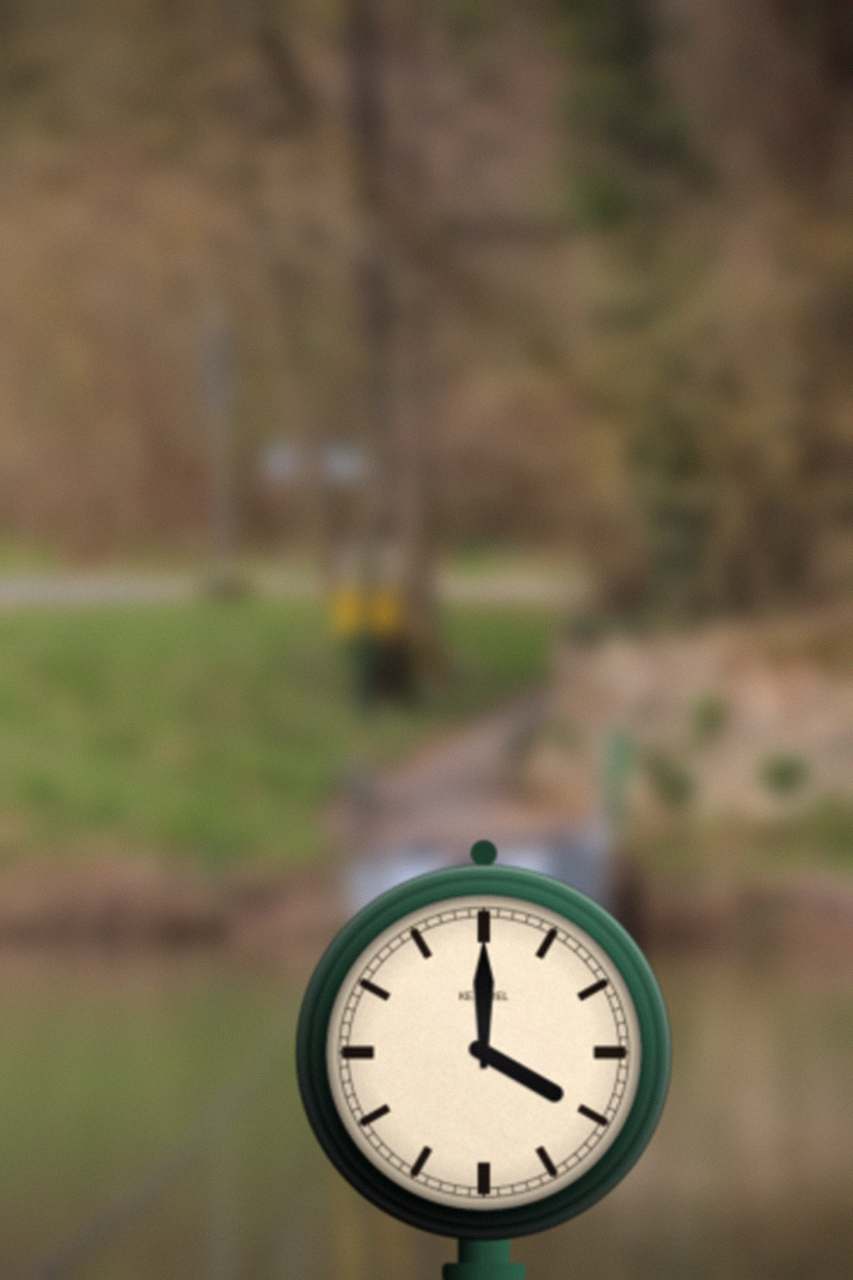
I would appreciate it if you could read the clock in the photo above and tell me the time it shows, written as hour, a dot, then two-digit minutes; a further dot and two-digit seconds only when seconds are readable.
4.00
